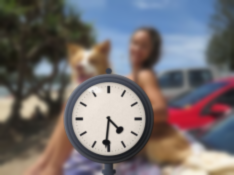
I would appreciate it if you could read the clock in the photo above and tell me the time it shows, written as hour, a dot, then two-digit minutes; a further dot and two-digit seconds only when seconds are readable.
4.31
